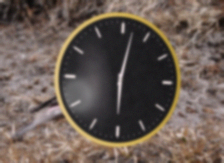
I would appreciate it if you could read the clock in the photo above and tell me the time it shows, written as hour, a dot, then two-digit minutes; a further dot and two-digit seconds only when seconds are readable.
6.02
